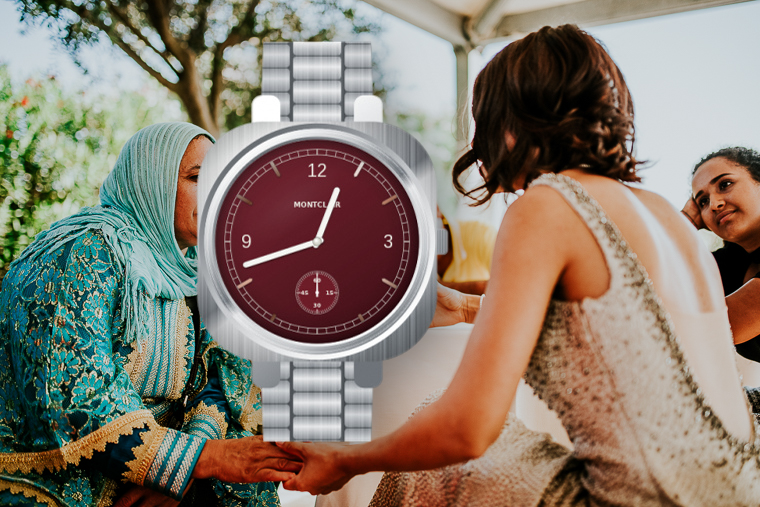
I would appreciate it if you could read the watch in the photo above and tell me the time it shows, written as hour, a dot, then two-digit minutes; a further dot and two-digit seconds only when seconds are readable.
12.42
